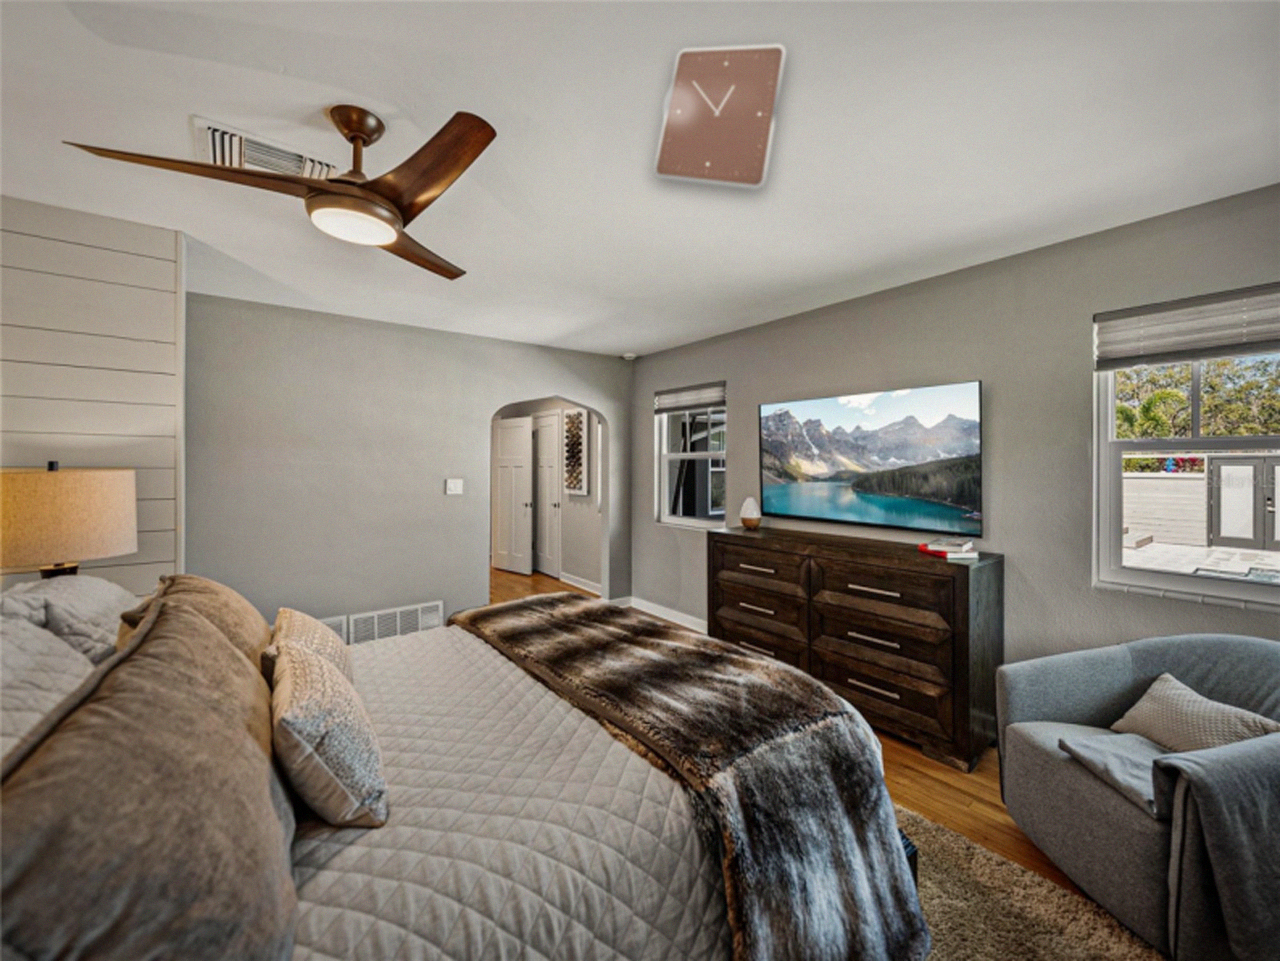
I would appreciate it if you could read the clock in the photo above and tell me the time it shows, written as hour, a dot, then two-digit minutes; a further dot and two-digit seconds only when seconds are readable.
12.52
